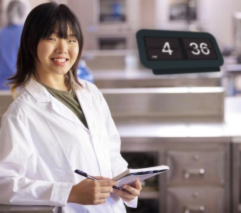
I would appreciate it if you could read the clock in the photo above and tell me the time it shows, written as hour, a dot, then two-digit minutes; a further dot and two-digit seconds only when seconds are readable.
4.36
